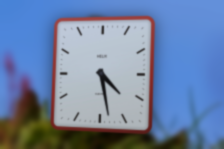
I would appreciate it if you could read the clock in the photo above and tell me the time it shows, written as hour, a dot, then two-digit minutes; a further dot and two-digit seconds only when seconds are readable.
4.28
